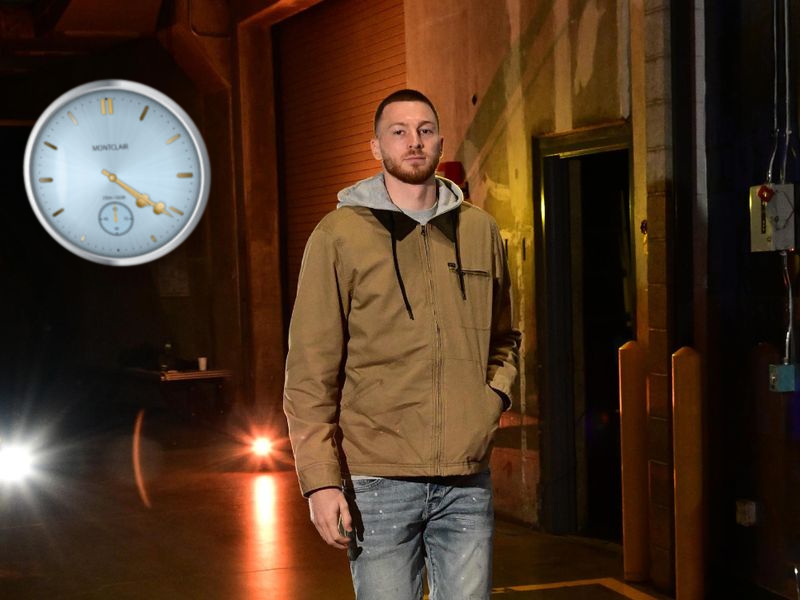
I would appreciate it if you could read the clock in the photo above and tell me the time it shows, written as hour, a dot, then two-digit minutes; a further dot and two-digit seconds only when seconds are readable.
4.21
